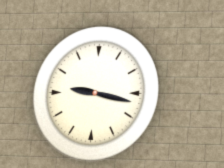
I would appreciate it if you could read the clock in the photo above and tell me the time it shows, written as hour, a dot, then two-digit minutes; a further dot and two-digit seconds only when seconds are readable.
9.17
